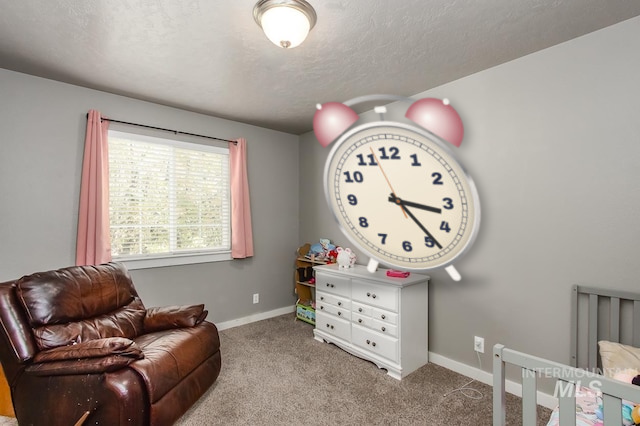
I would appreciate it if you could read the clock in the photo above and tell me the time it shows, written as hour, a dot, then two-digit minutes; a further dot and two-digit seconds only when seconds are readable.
3.23.57
